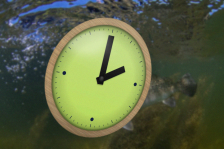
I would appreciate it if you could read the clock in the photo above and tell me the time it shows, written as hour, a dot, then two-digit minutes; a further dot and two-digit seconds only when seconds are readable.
2.00
